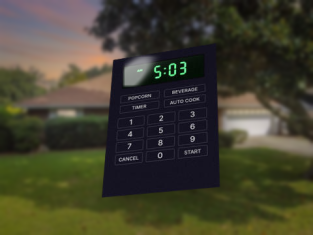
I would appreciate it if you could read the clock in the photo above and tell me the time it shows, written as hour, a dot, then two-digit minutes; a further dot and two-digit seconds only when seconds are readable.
5.03
